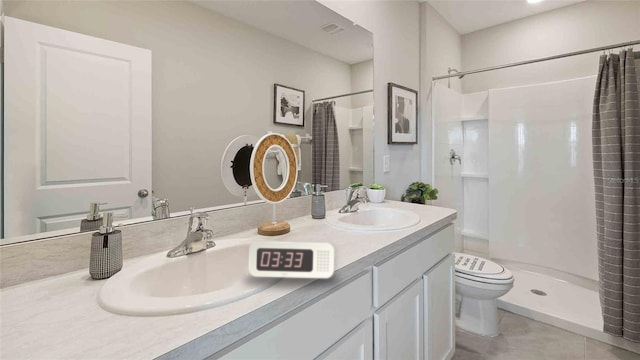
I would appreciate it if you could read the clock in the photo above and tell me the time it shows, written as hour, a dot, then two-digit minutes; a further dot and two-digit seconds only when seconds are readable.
3.33
